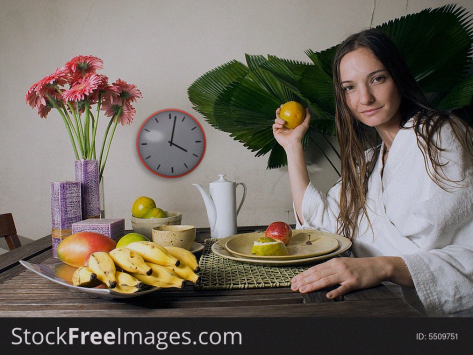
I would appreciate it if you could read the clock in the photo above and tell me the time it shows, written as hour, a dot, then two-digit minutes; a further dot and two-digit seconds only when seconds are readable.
4.02
